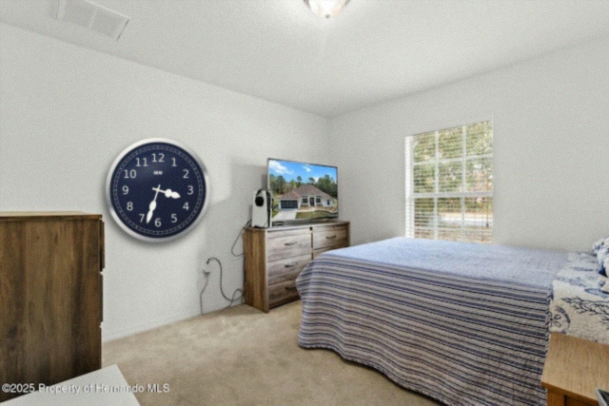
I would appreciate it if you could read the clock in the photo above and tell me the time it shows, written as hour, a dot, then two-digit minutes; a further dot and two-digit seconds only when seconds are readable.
3.33
